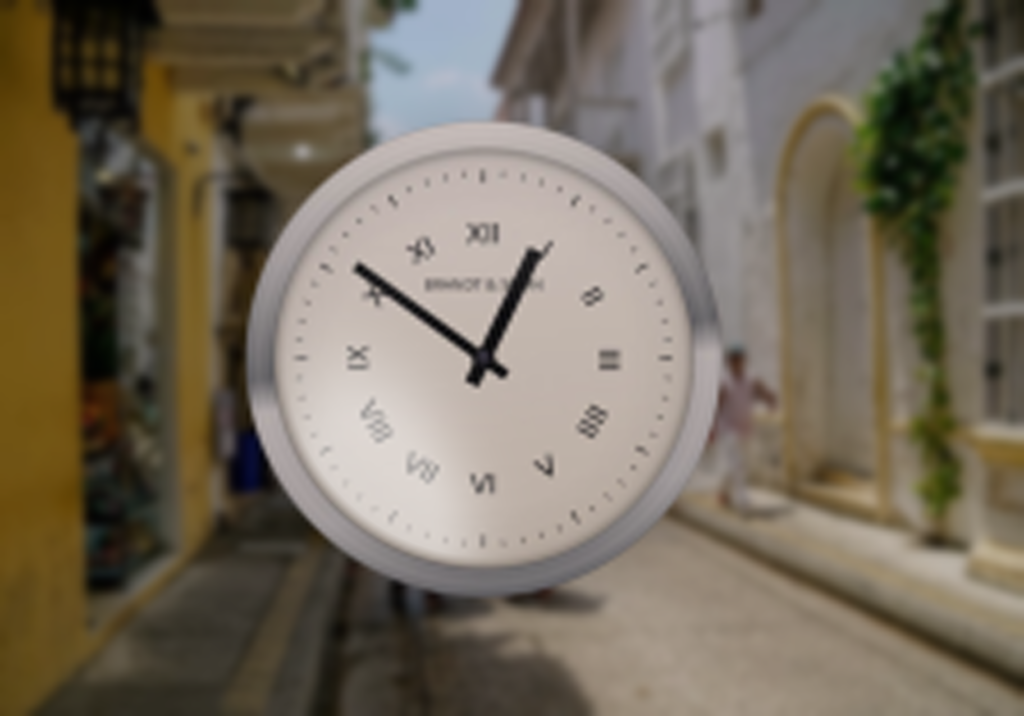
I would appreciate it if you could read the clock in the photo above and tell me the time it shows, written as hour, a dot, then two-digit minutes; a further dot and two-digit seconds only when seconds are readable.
12.51
